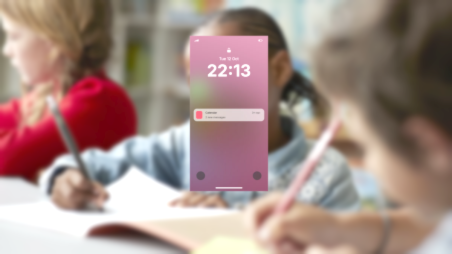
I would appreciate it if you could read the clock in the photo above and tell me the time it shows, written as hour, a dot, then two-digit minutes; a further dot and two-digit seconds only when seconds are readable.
22.13
